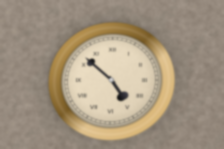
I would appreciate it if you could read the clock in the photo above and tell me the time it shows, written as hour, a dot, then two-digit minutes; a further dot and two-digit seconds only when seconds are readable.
4.52
